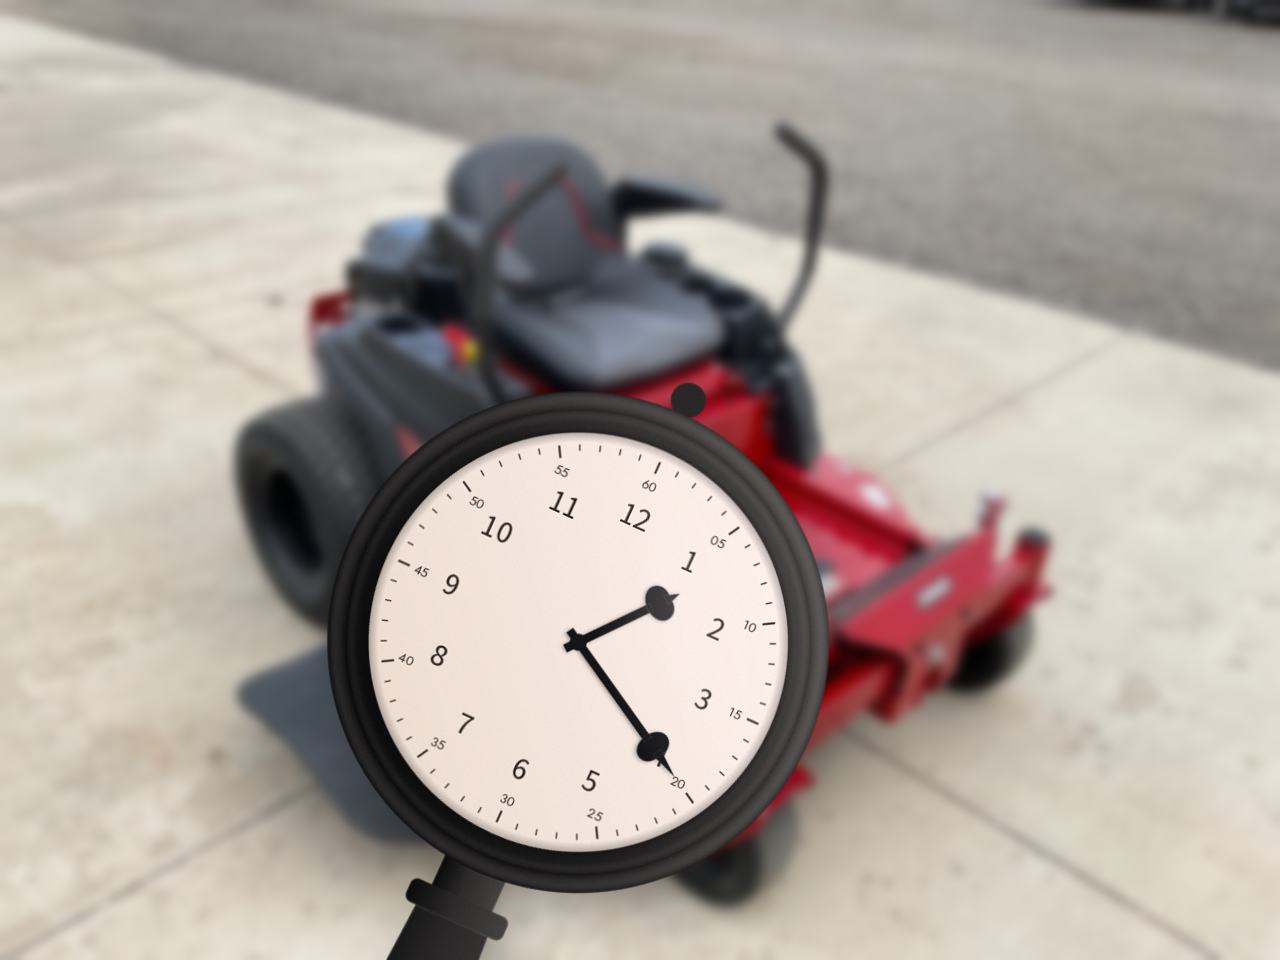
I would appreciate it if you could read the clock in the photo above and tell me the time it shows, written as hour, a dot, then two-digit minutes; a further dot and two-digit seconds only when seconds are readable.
1.20
